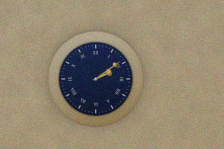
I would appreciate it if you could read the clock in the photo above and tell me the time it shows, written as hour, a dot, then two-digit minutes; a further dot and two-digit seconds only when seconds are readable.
2.09
